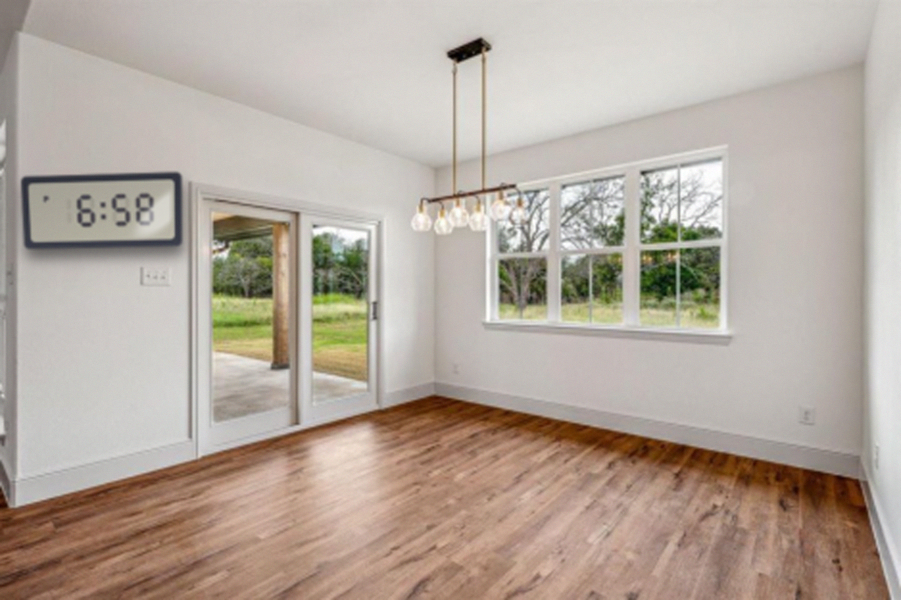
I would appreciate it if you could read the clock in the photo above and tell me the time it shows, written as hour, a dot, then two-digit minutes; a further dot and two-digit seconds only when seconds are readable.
6.58
